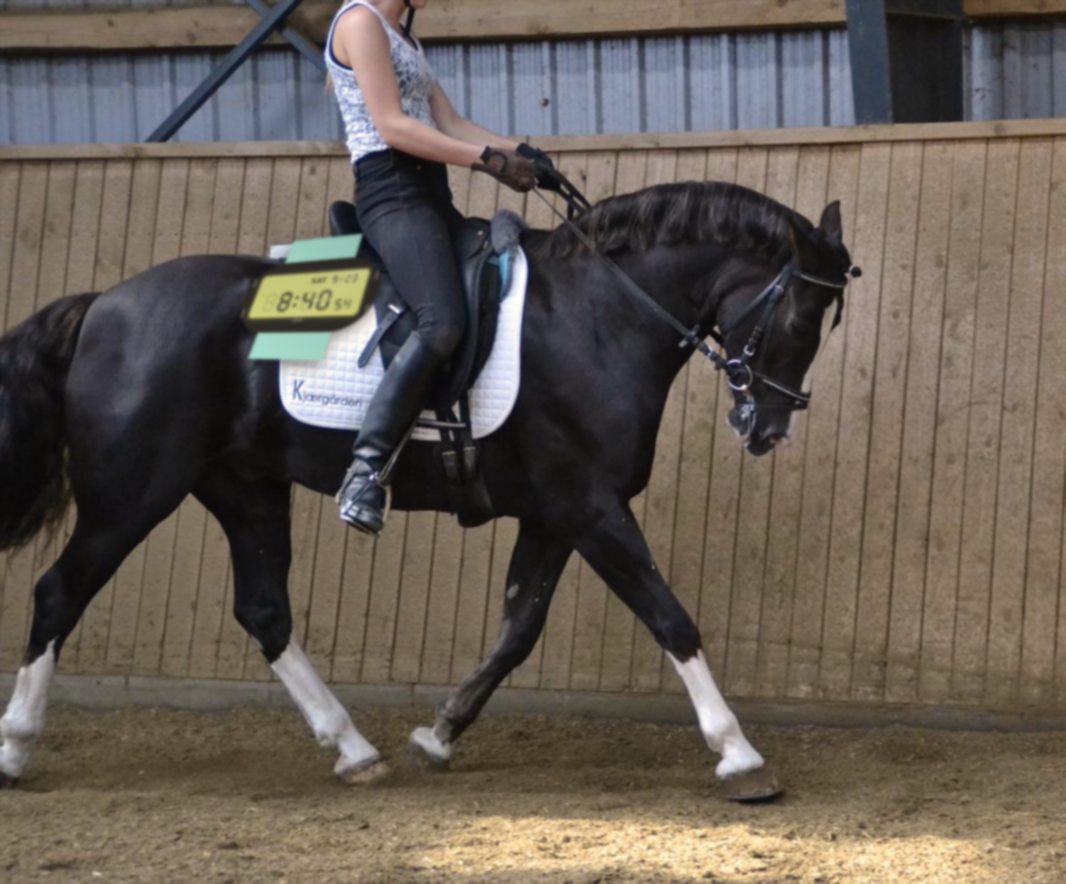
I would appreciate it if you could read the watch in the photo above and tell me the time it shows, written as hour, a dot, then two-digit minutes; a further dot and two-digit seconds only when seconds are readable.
8.40
